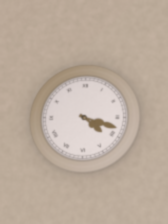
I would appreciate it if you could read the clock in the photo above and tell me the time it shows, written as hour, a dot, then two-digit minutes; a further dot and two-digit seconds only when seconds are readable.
4.18
